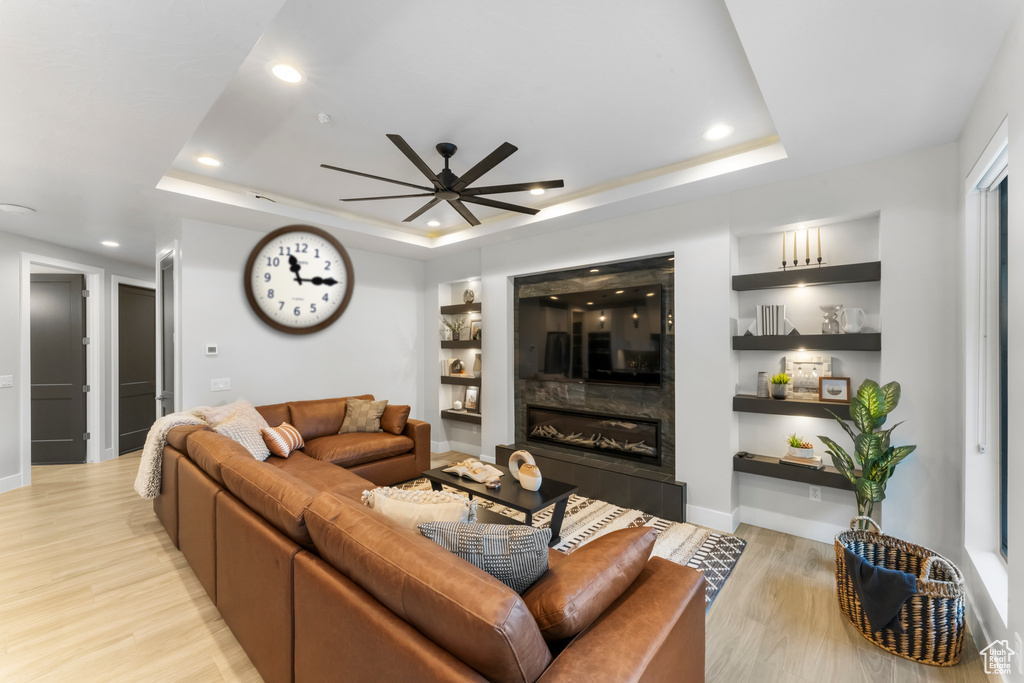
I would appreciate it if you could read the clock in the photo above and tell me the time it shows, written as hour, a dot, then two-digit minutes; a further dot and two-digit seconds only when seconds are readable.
11.15
